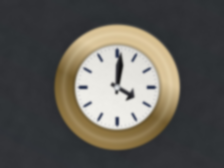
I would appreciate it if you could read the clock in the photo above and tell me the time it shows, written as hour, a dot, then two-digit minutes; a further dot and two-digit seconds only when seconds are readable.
4.01
